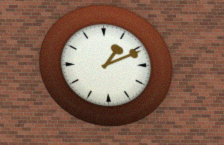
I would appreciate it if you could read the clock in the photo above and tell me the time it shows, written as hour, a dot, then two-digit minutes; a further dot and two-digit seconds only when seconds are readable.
1.11
